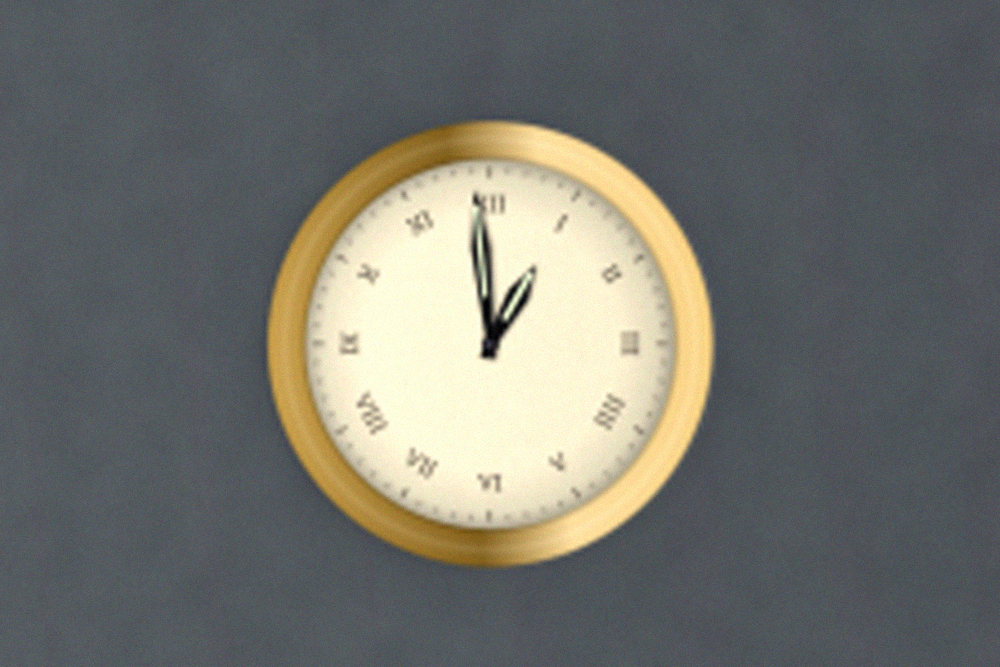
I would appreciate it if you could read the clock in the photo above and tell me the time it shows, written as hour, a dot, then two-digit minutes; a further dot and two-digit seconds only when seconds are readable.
12.59
